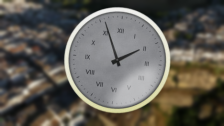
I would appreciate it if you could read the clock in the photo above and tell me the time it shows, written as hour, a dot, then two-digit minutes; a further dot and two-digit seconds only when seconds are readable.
1.56
